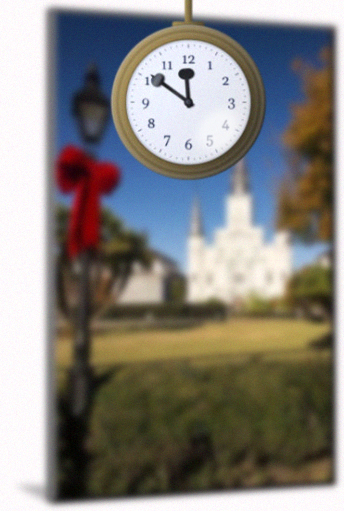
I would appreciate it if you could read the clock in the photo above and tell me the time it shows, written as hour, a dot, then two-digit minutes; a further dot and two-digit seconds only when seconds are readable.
11.51
